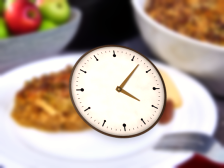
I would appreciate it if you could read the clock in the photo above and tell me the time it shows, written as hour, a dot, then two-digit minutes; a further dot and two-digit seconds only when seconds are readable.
4.07
